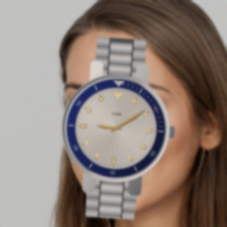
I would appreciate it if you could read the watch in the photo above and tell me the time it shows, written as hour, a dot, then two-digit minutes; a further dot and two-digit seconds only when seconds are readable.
9.09
